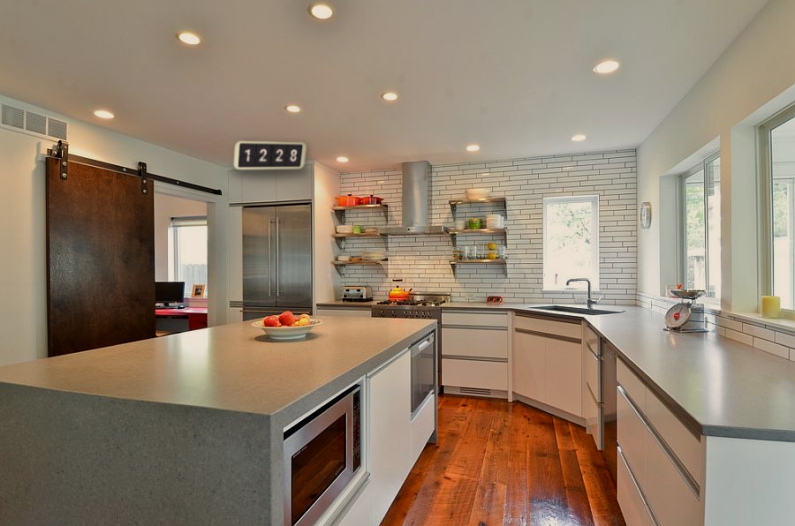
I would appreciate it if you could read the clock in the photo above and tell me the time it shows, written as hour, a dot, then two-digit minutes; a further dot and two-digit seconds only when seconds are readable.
12.28
